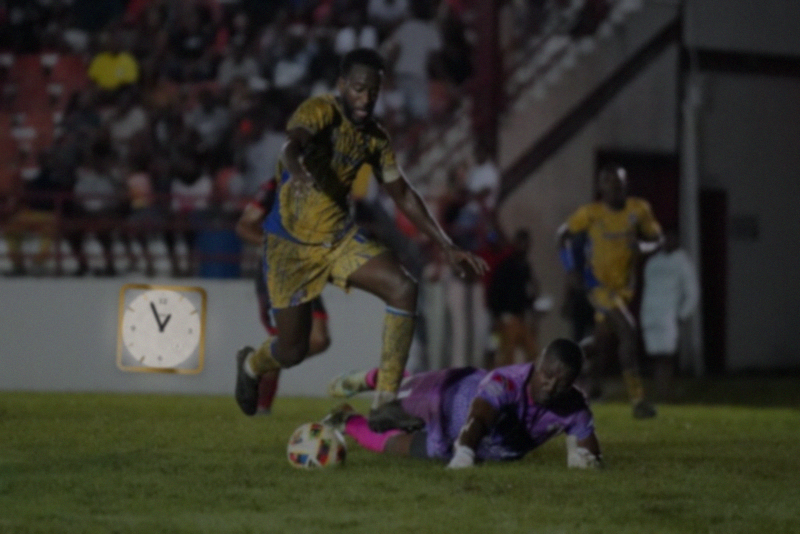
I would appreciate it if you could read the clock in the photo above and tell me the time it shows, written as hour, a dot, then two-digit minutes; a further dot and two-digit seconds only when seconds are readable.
12.56
